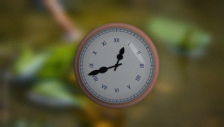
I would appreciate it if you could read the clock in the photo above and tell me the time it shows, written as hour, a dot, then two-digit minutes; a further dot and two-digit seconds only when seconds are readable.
12.42
